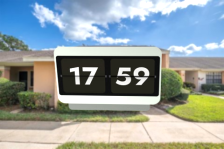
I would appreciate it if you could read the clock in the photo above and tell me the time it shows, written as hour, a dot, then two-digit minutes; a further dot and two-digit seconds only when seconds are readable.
17.59
